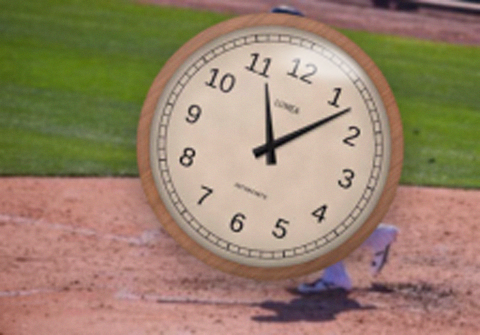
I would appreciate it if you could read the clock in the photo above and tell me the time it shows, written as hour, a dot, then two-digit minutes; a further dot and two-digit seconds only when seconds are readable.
11.07
